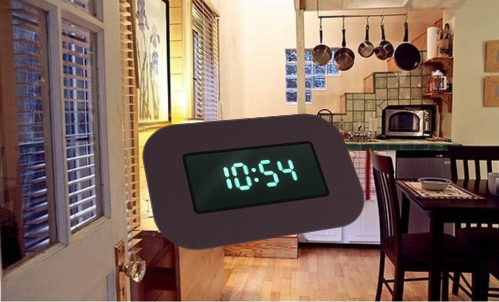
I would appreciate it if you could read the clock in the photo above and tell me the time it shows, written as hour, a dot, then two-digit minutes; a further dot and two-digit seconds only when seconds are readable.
10.54
